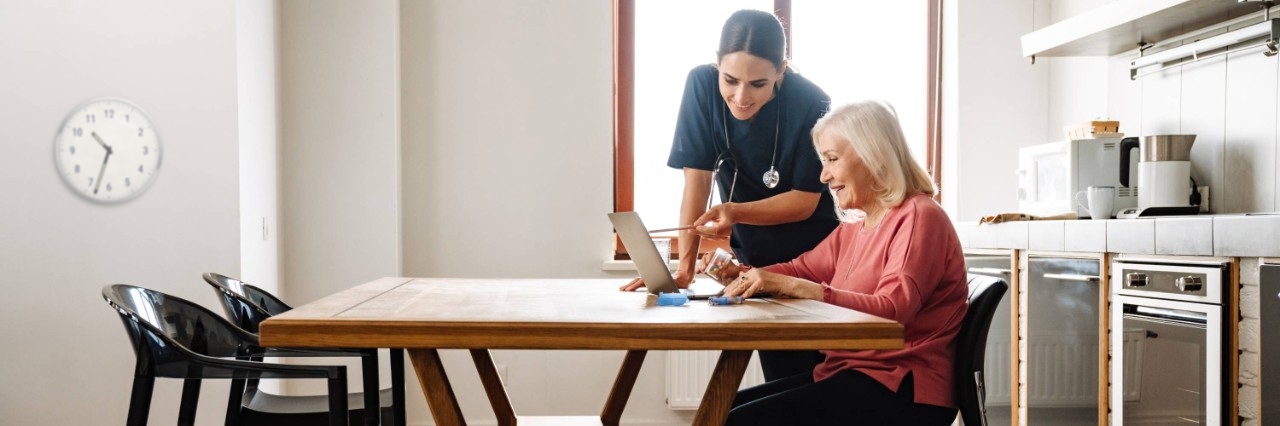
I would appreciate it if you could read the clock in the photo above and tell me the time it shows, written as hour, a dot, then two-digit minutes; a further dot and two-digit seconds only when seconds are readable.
10.33
